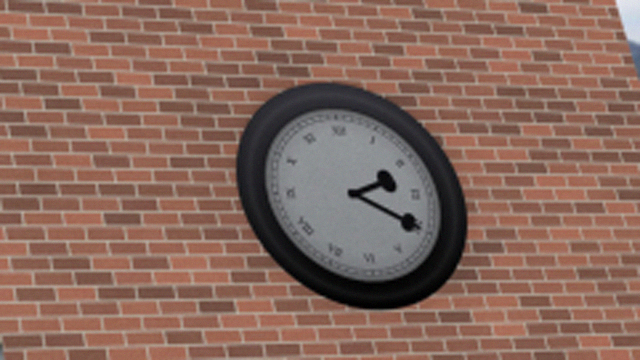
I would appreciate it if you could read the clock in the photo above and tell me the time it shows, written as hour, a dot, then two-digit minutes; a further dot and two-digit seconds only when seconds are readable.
2.20
